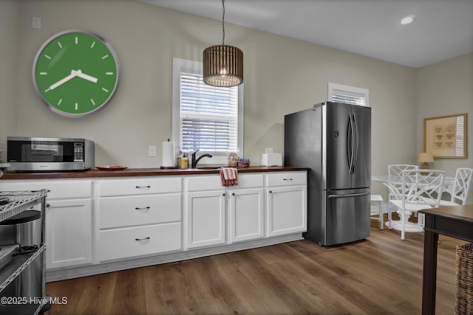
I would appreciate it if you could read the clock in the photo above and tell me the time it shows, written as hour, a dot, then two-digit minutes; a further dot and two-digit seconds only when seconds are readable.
3.40
